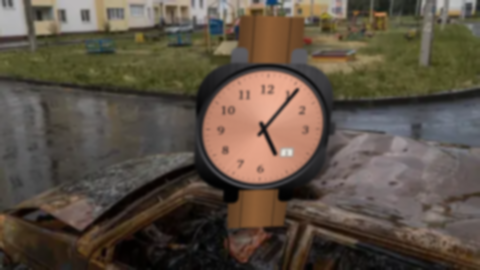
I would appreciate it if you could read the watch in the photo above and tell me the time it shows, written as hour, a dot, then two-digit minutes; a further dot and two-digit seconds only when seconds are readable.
5.06
